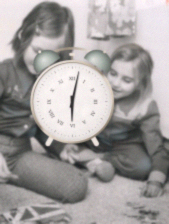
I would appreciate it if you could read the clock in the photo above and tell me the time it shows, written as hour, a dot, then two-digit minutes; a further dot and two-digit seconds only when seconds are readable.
6.02
